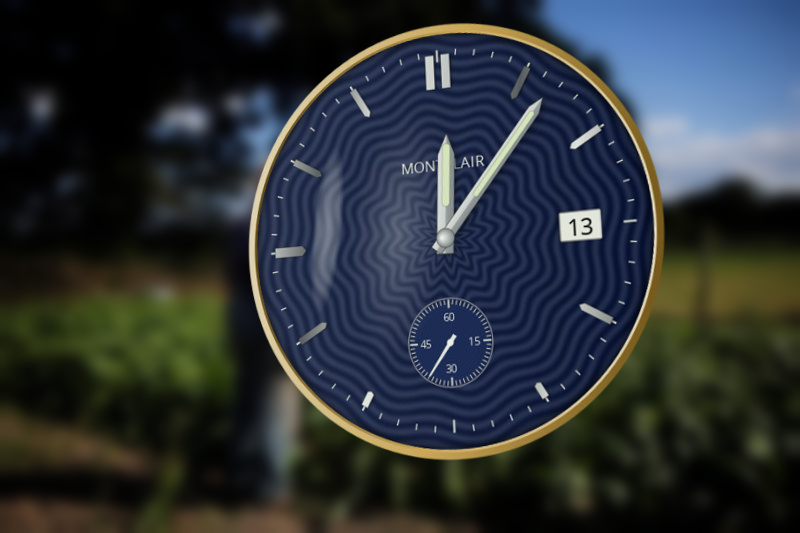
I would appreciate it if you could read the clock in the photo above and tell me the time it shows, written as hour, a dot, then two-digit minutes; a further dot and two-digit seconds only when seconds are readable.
12.06.36
